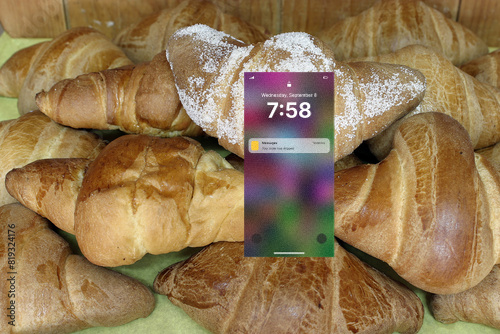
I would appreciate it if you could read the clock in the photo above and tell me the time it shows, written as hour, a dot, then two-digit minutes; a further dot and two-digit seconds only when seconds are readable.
7.58
